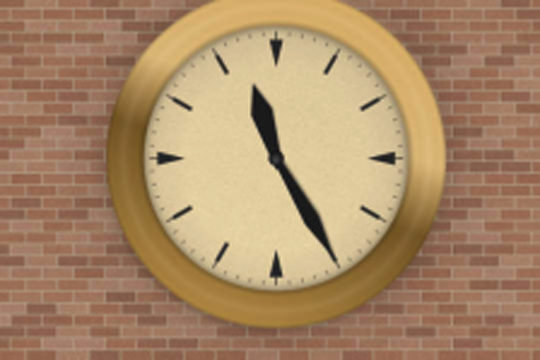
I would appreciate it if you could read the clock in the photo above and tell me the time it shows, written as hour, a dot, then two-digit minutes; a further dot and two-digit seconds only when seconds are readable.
11.25
